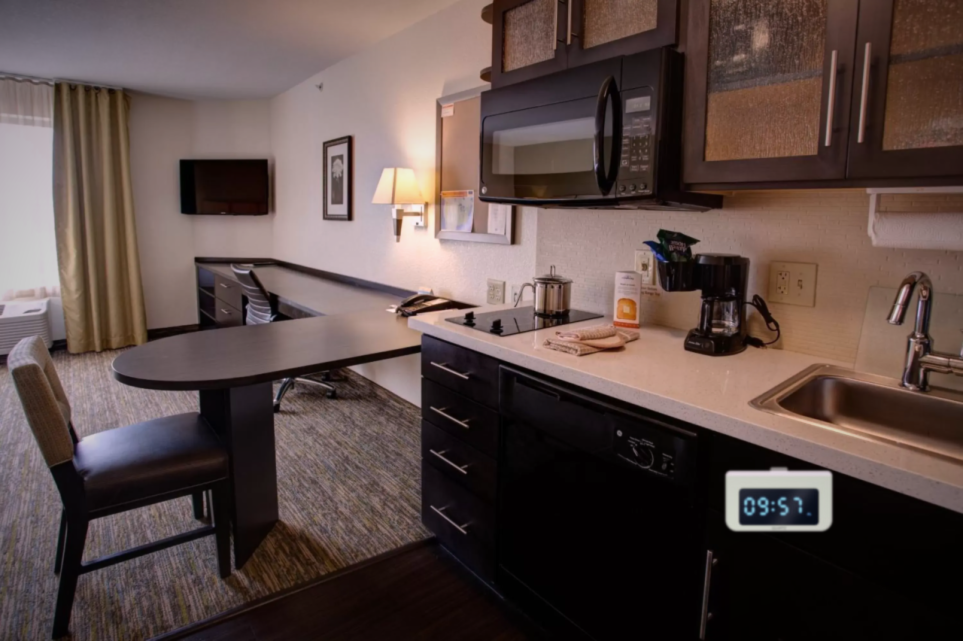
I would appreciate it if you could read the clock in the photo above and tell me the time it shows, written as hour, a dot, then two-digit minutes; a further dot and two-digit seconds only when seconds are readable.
9.57
